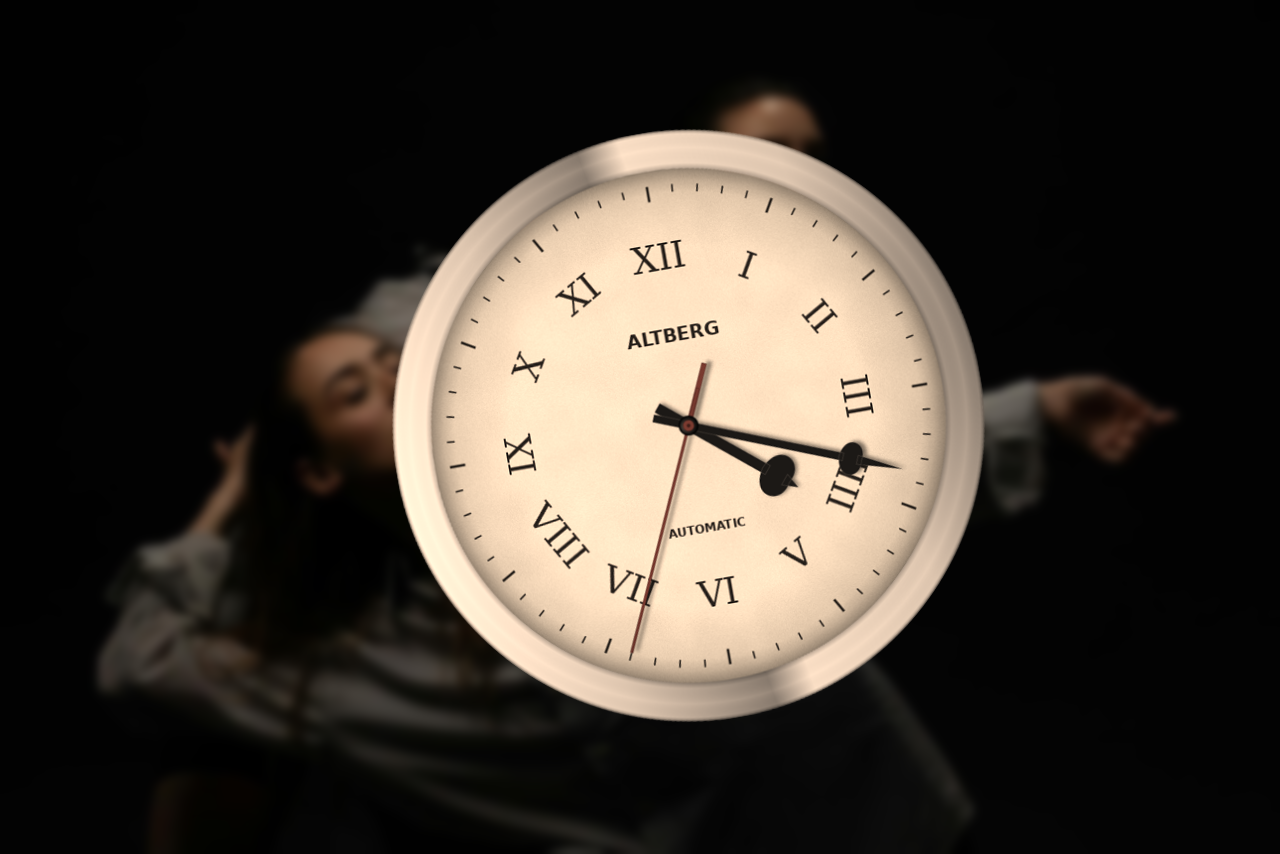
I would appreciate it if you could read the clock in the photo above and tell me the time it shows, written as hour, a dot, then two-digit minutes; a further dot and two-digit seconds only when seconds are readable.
4.18.34
